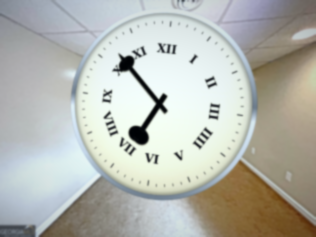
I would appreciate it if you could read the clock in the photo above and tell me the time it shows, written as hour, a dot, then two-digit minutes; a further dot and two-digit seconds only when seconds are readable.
6.52
